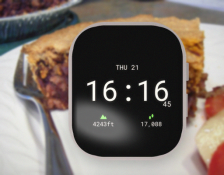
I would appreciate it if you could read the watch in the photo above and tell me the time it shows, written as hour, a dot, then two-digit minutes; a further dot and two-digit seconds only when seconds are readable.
16.16.45
